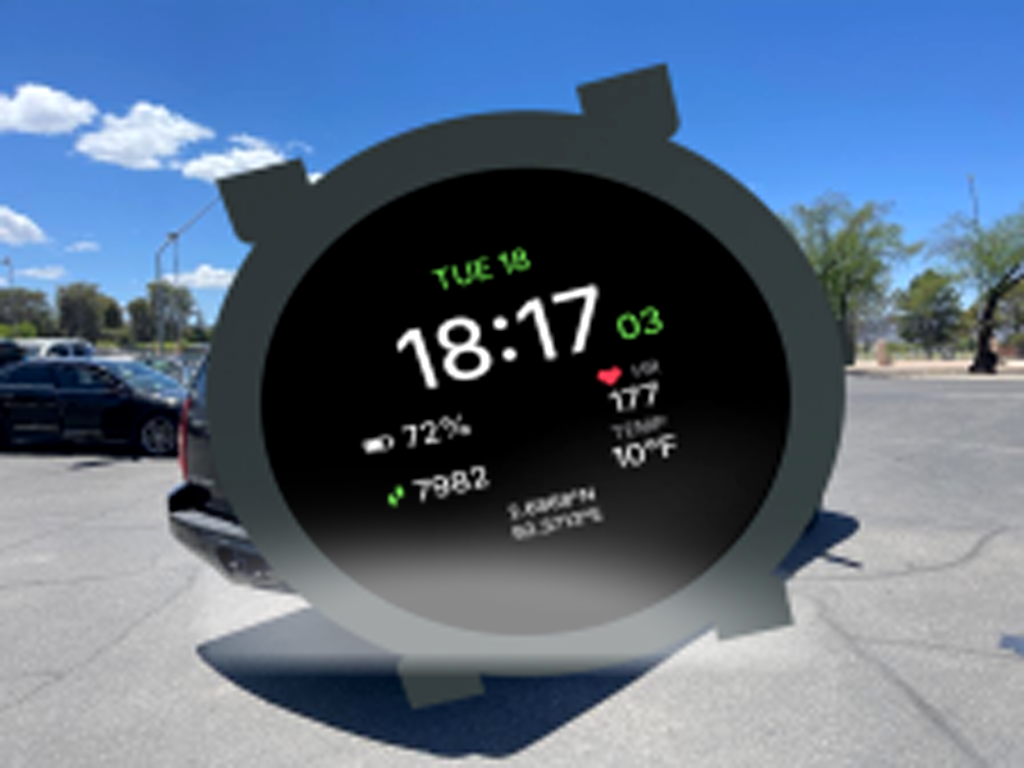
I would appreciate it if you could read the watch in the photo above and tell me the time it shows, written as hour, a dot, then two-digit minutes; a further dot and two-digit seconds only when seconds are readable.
18.17.03
